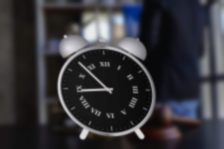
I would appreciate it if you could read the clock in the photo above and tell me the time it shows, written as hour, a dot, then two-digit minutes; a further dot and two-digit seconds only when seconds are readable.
8.53
